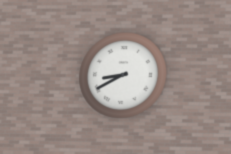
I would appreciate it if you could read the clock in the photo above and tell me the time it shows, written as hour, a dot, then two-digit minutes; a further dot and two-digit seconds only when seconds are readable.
8.40
